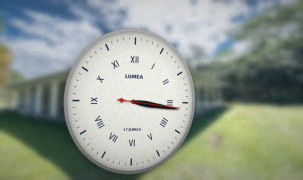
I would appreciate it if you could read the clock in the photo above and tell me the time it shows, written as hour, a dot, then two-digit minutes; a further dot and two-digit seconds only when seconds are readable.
3.16.16
